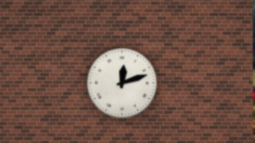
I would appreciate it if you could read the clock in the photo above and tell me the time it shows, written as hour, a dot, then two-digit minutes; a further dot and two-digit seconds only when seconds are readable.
12.12
